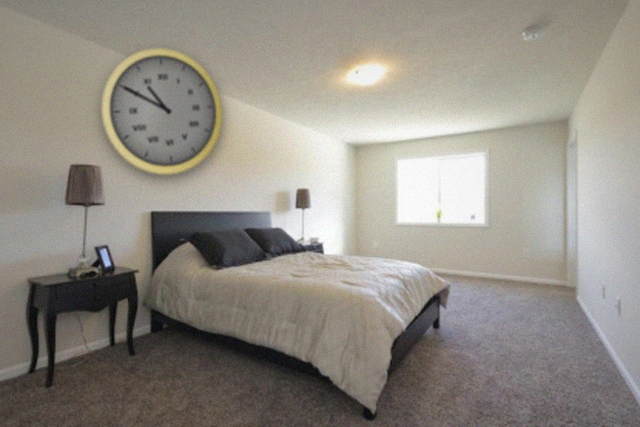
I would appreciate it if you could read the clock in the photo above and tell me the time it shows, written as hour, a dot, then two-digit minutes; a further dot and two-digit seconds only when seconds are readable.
10.50
